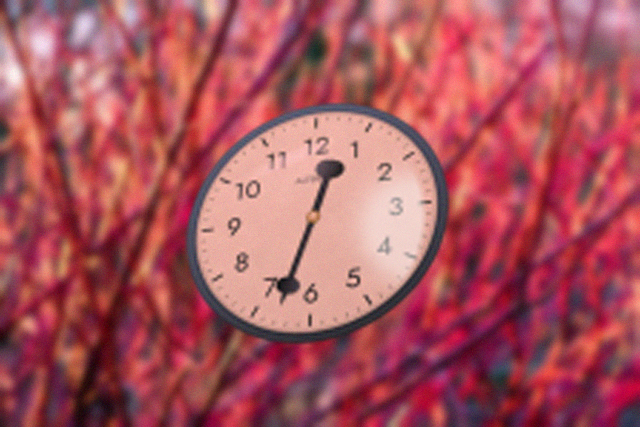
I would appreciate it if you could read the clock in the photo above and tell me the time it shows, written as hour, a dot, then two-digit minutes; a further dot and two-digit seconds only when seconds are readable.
12.33
